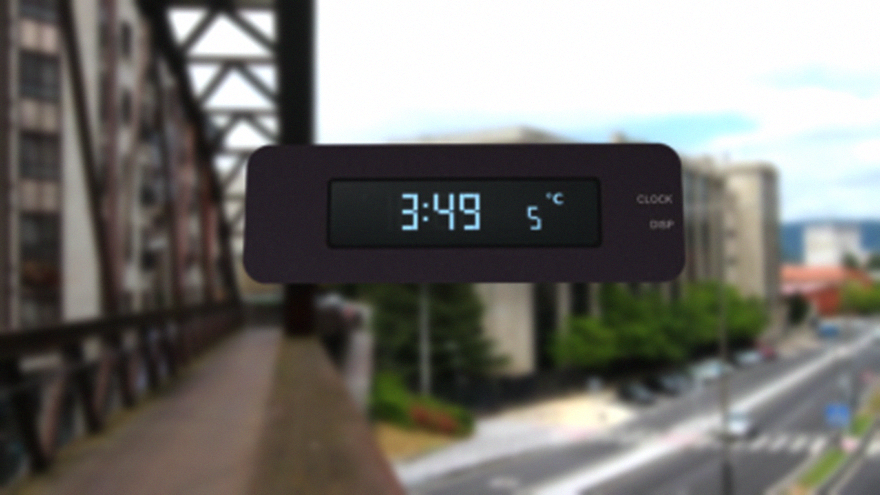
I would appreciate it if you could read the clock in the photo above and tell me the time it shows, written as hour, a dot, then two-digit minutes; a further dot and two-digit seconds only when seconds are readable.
3.49
